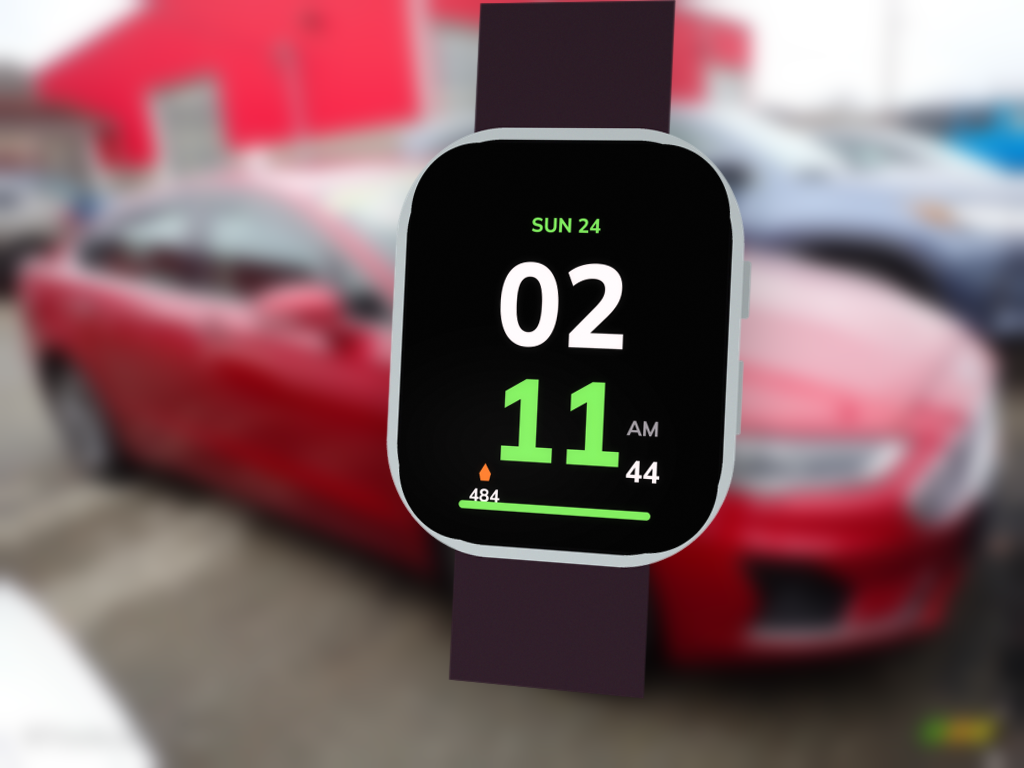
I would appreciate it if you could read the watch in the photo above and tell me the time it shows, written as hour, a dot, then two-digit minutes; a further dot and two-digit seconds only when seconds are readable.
2.11.44
